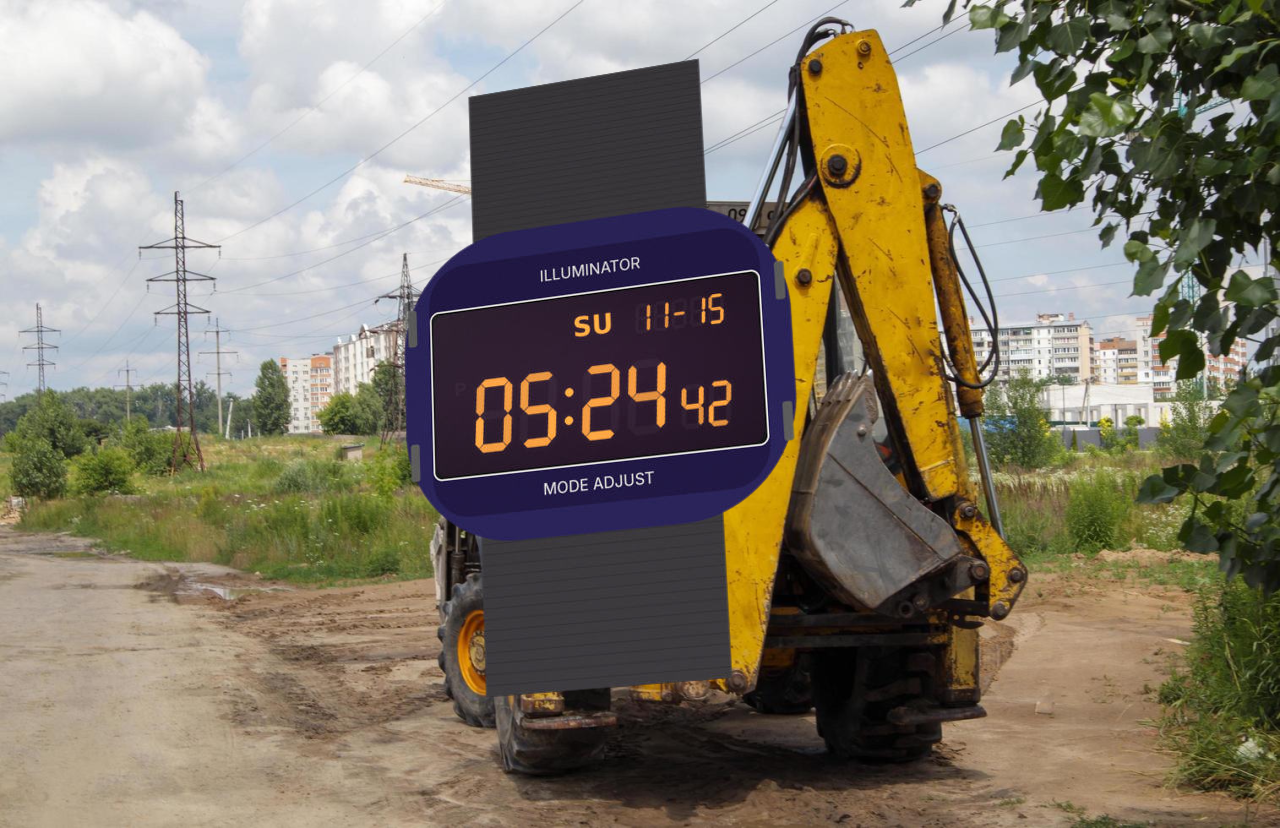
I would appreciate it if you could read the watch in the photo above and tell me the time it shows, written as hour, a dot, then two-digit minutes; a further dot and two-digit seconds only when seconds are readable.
5.24.42
